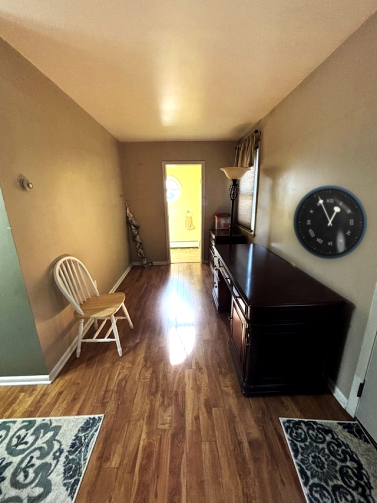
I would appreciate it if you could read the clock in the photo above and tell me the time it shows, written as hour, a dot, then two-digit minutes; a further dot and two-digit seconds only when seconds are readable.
12.56
